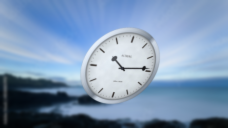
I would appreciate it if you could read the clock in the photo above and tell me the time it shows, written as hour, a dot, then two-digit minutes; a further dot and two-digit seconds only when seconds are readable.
10.14
